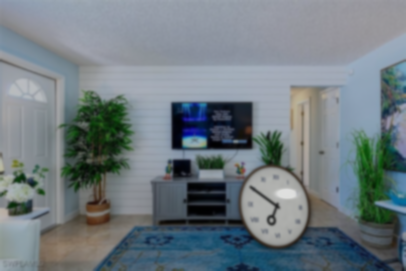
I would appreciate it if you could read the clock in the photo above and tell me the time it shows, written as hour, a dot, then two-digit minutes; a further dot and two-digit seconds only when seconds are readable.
6.50
